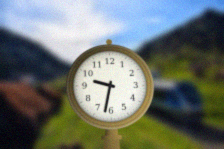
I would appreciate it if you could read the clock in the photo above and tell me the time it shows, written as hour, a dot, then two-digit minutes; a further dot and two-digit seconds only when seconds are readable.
9.32
